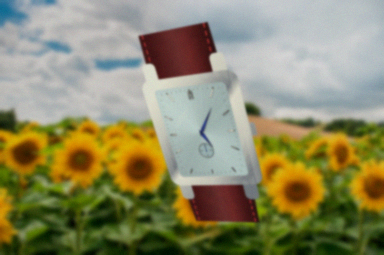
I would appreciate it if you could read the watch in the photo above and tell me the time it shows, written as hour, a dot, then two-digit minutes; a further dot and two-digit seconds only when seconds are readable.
5.06
